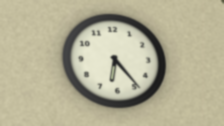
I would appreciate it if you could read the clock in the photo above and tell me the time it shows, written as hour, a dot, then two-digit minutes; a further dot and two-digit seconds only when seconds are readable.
6.24
